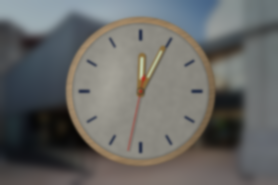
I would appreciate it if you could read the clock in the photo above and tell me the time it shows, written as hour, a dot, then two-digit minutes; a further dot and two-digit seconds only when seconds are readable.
12.04.32
